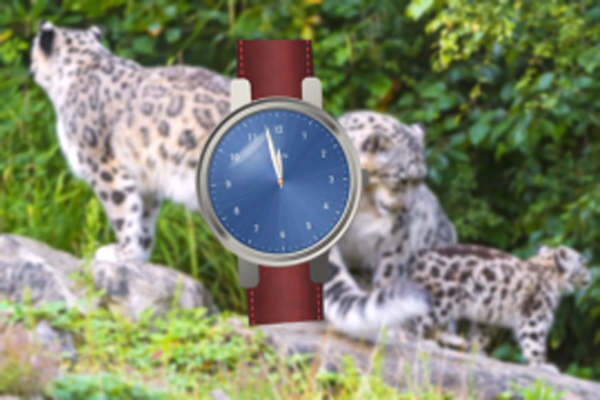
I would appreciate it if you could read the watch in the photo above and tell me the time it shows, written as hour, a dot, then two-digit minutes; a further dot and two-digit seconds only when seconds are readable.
11.58
